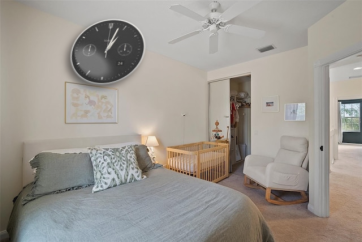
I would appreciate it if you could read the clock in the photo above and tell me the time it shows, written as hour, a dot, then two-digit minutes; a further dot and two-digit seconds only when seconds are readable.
1.03
